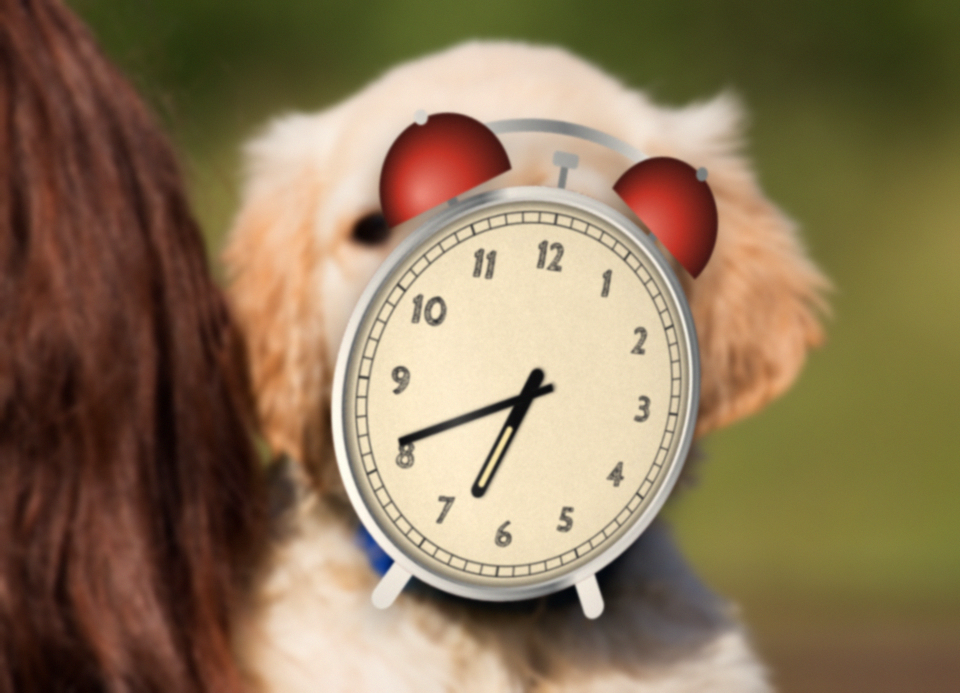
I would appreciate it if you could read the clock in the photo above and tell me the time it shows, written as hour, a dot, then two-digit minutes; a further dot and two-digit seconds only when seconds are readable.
6.41
